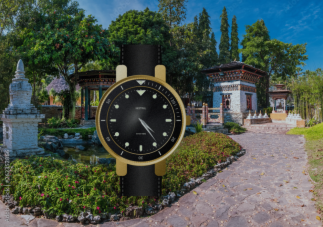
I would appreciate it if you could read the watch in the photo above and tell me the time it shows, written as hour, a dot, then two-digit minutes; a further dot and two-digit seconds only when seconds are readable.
4.24
